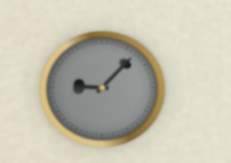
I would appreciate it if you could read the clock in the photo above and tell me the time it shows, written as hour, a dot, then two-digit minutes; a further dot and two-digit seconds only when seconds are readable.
9.07
